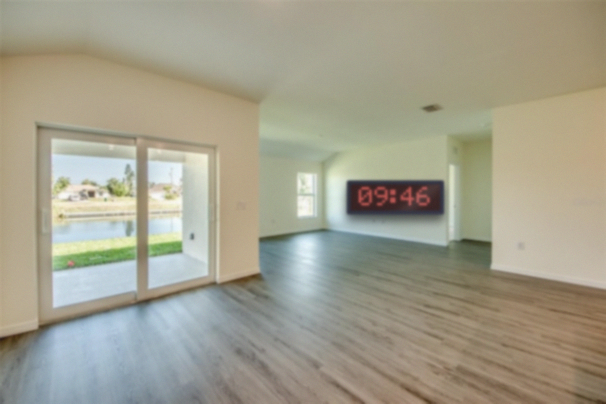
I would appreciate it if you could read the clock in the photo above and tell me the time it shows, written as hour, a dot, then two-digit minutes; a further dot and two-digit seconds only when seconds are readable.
9.46
